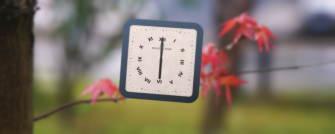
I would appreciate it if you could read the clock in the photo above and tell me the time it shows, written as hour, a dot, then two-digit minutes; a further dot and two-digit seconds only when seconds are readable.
6.00
